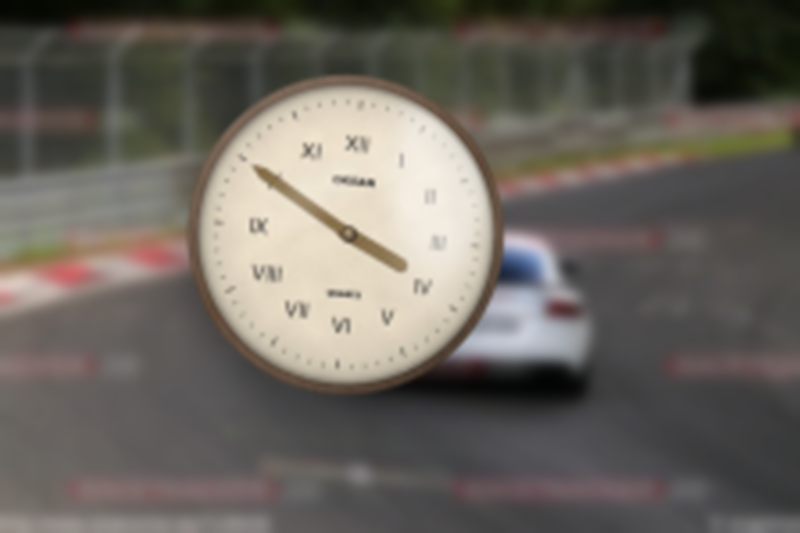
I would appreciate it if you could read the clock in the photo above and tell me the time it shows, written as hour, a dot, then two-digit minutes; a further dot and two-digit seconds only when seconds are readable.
3.50
